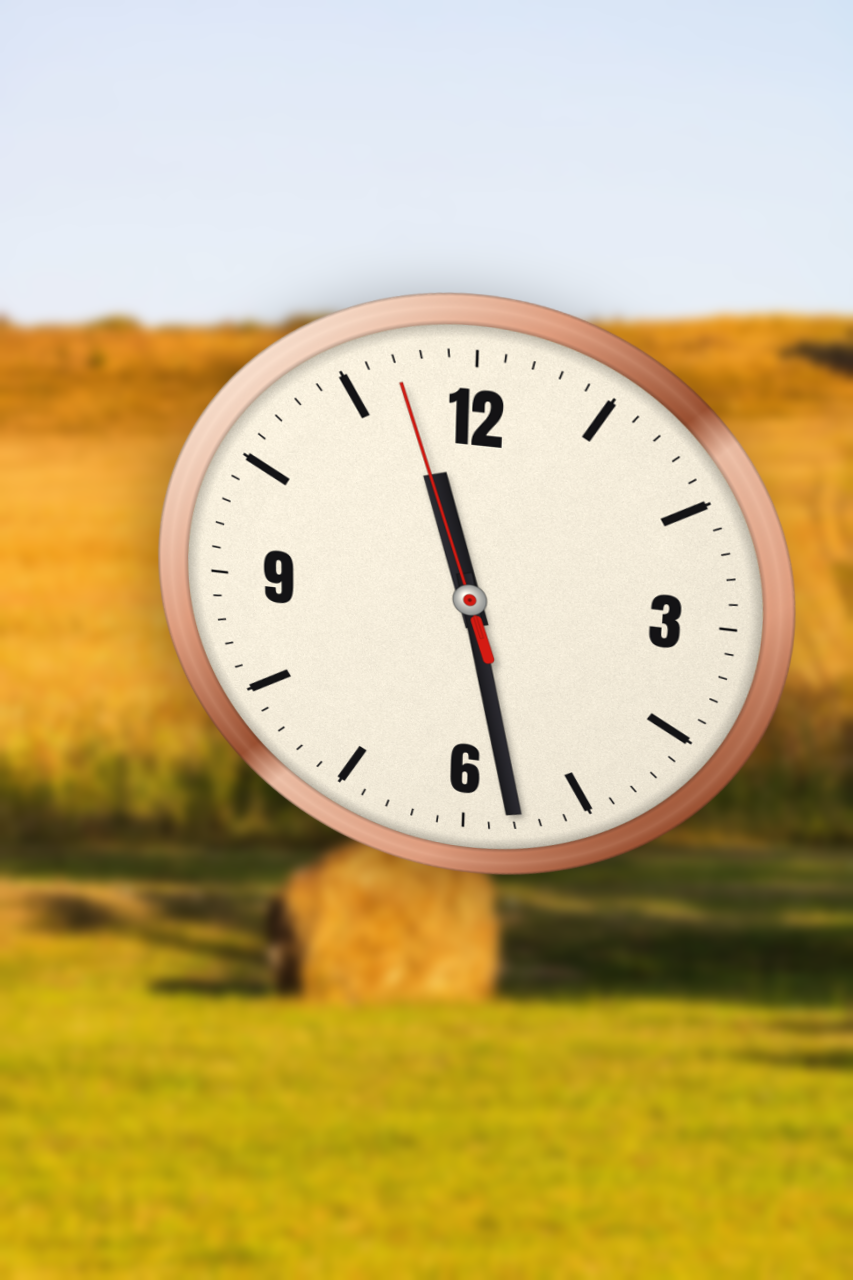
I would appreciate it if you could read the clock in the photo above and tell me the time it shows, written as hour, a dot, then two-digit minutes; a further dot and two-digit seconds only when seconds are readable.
11.27.57
